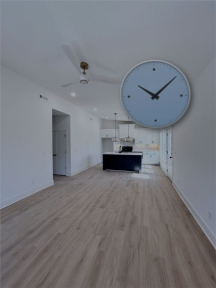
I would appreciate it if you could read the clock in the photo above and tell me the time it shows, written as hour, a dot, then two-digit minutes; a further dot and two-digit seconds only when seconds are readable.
10.08
